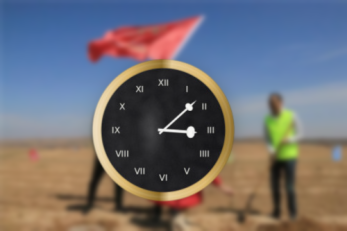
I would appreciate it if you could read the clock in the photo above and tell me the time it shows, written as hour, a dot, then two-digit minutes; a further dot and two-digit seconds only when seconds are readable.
3.08
